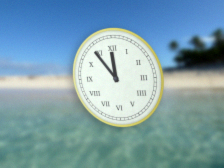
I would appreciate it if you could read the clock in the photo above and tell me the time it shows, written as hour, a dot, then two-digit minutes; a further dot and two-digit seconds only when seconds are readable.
11.54
